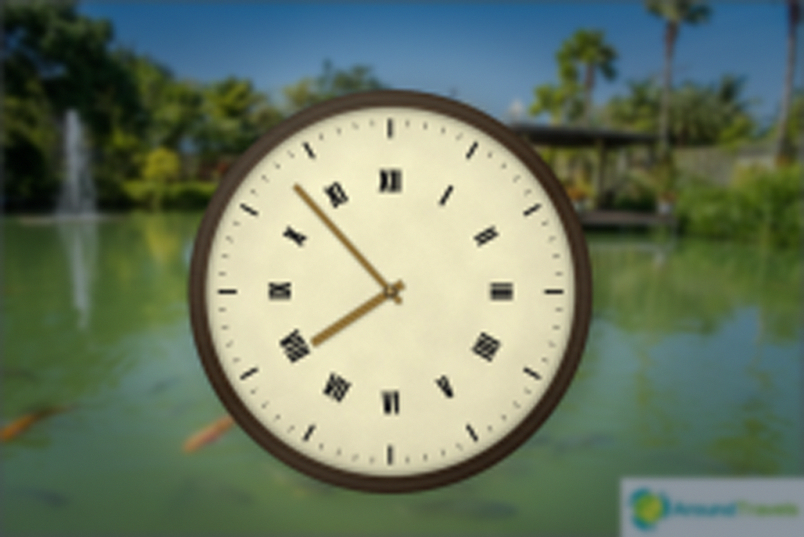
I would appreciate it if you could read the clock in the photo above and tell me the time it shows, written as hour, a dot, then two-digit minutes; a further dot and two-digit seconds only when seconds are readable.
7.53
